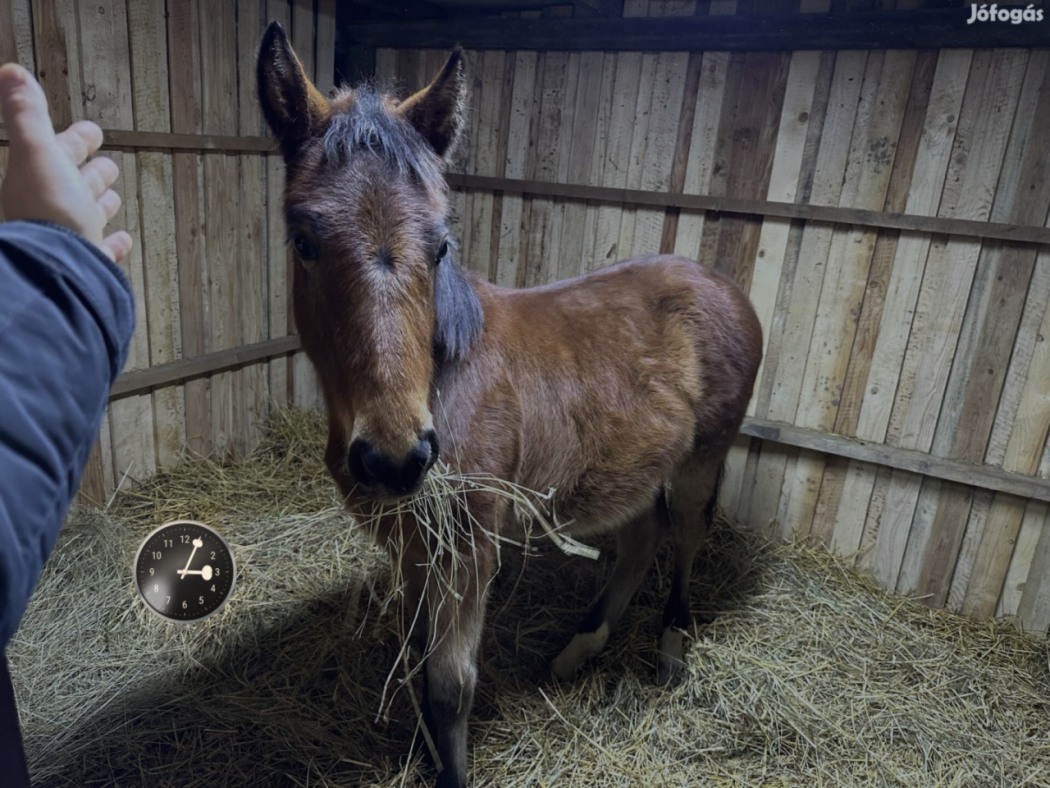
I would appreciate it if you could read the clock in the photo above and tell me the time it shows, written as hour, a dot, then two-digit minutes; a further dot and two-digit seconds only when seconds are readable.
3.04
